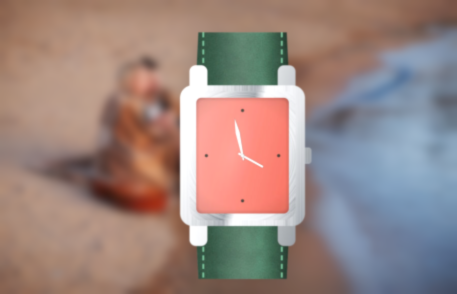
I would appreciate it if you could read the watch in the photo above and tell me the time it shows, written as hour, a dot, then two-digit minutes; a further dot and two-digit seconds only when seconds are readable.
3.58
